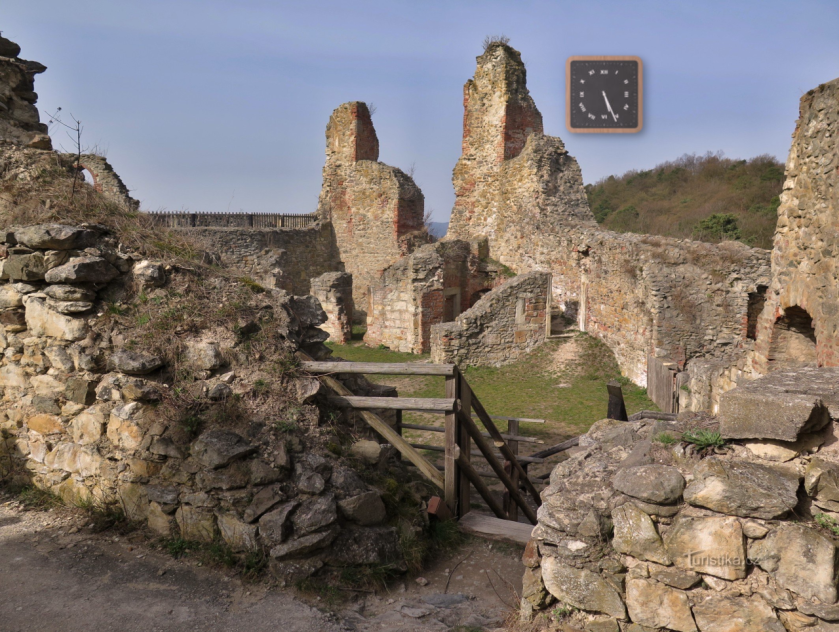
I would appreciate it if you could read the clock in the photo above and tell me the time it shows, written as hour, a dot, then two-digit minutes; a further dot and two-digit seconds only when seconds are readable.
5.26
